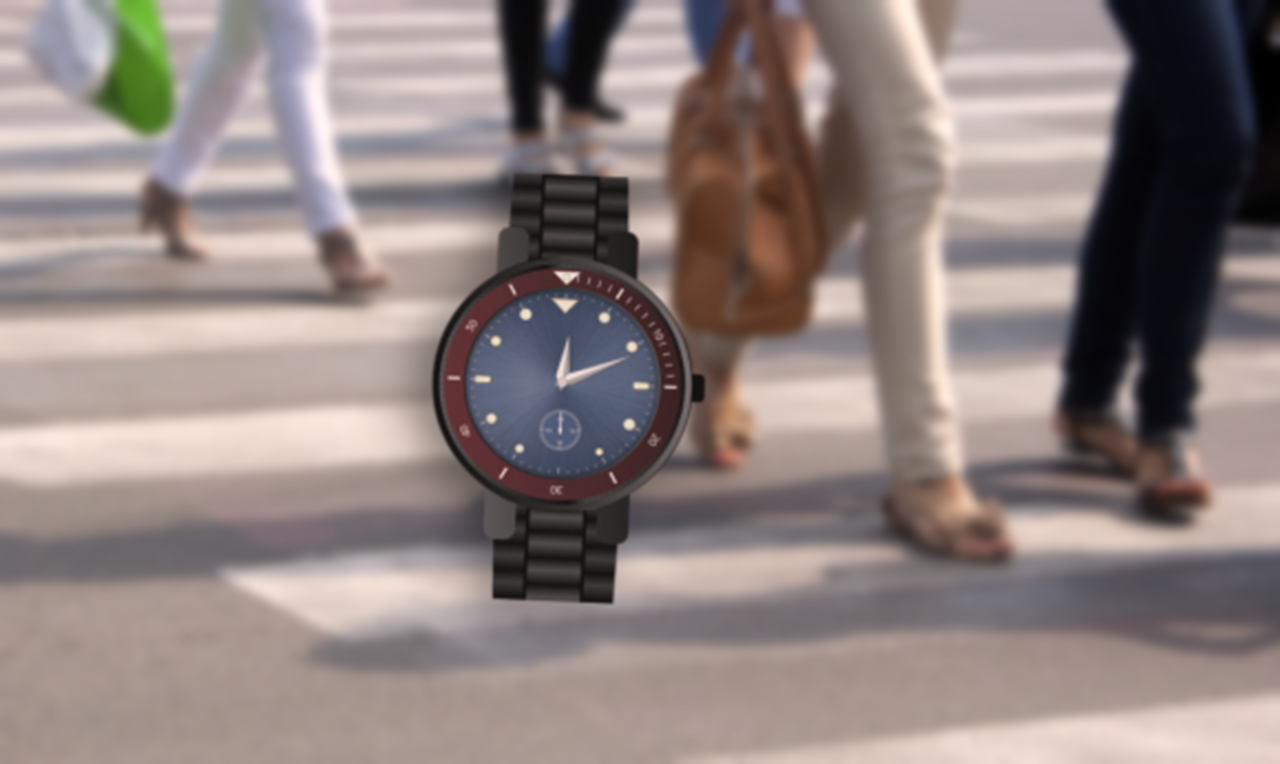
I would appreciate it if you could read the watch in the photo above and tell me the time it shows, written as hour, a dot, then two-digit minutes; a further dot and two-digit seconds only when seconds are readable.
12.11
